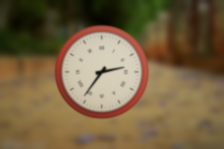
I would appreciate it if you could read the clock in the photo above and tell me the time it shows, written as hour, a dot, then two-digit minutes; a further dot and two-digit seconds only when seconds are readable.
2.36
